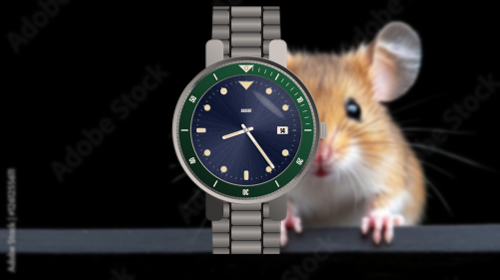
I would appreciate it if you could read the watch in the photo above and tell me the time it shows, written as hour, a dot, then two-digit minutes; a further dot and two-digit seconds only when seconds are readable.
8.24
